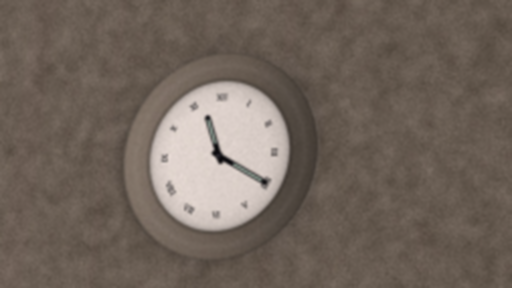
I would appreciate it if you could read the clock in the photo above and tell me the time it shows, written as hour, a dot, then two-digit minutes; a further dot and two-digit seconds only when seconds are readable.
11.20
